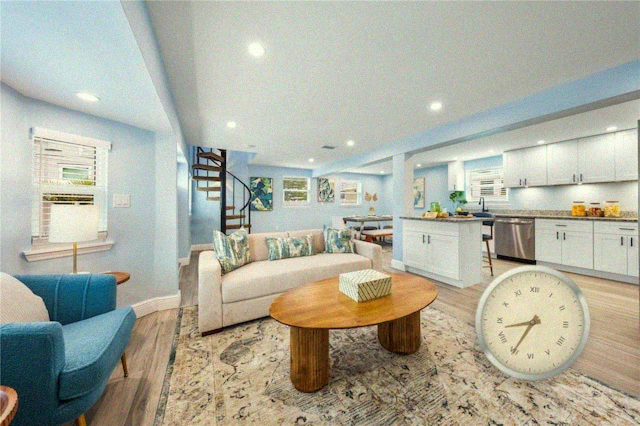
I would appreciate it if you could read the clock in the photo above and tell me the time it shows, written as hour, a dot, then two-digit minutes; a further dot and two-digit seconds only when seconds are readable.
8.35
